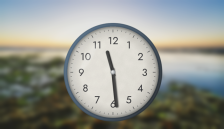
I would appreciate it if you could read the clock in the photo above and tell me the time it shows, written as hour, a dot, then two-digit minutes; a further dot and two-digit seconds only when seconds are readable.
11.29
